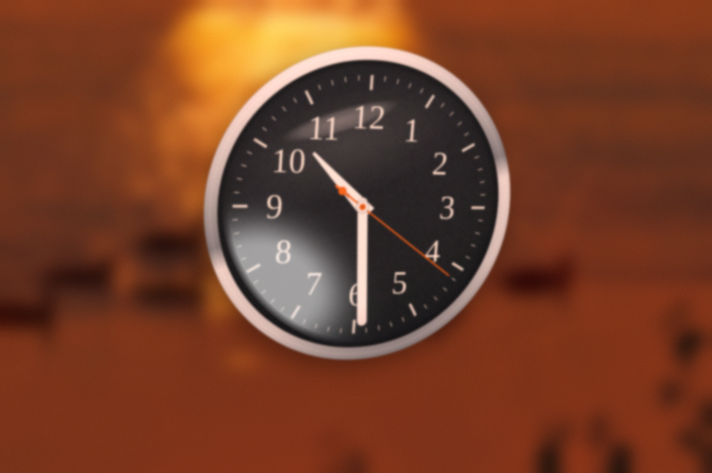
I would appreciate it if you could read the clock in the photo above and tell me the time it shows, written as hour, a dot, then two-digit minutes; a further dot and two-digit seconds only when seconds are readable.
10.29.21
